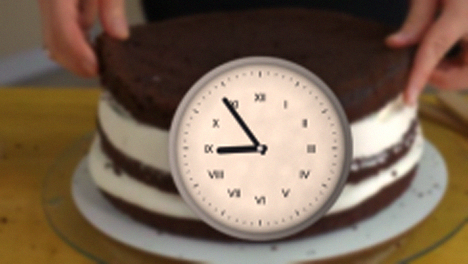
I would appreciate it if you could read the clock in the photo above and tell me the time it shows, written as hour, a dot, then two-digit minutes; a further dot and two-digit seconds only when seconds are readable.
8.54
